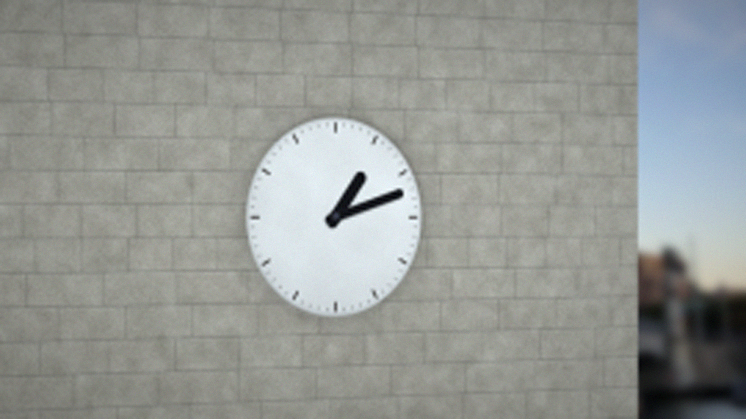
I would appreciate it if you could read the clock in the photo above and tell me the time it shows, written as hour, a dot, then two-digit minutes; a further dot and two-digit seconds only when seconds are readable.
1.12
